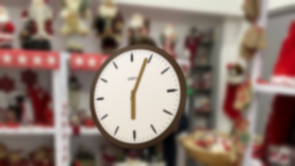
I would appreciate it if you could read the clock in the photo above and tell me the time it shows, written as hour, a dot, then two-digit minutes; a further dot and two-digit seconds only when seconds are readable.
6.04
